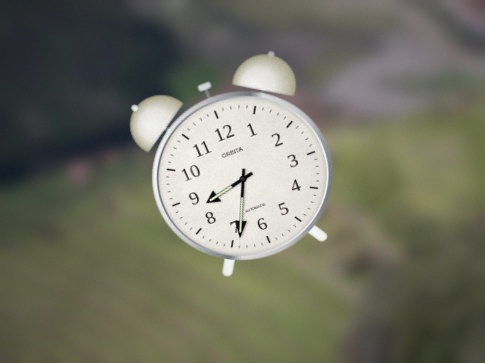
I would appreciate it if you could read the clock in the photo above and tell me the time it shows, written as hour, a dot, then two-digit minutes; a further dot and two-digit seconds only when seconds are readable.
8.34
